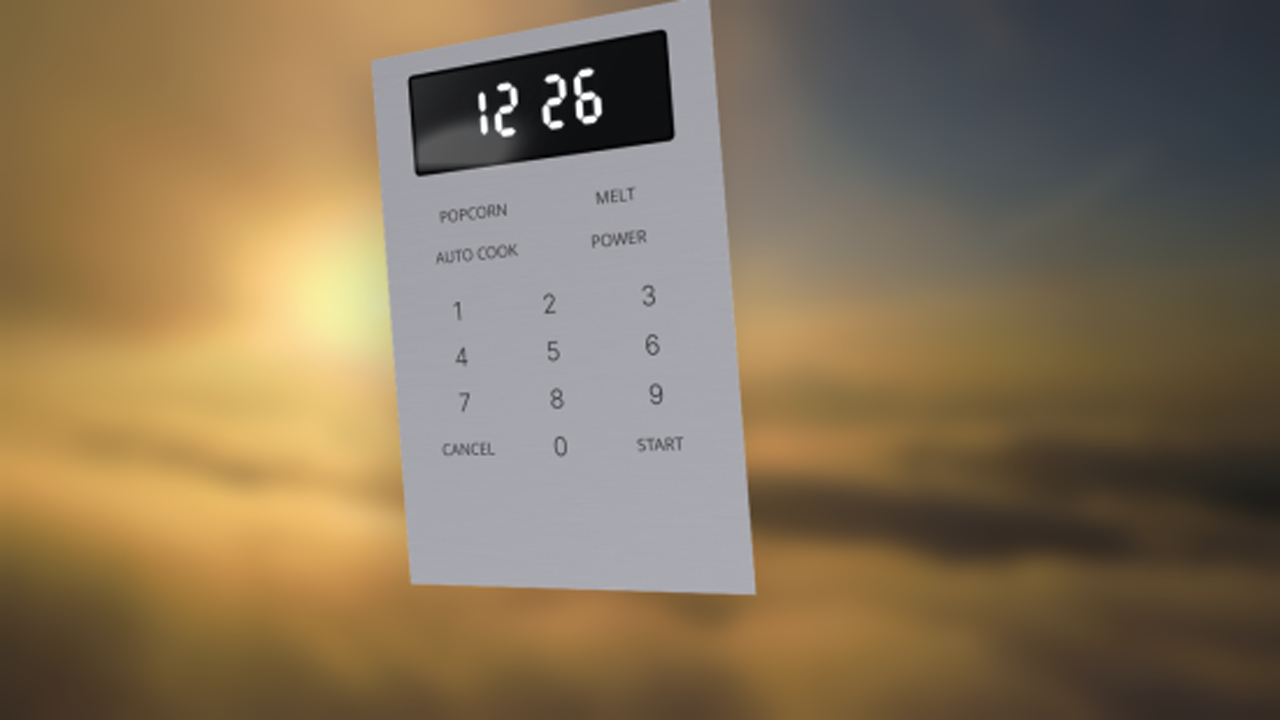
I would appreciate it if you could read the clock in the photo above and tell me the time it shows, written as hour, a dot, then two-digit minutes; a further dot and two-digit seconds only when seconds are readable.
12.26
